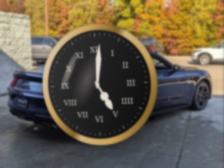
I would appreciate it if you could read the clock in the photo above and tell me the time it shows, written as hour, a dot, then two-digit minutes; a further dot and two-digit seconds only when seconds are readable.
5.01
